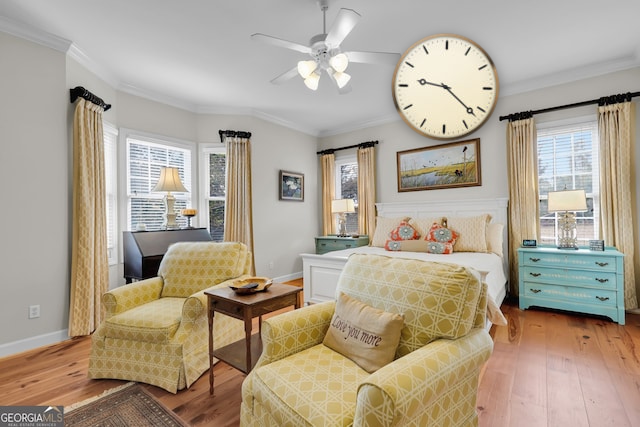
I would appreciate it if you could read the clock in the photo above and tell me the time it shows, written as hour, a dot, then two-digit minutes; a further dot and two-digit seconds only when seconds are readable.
9.22
